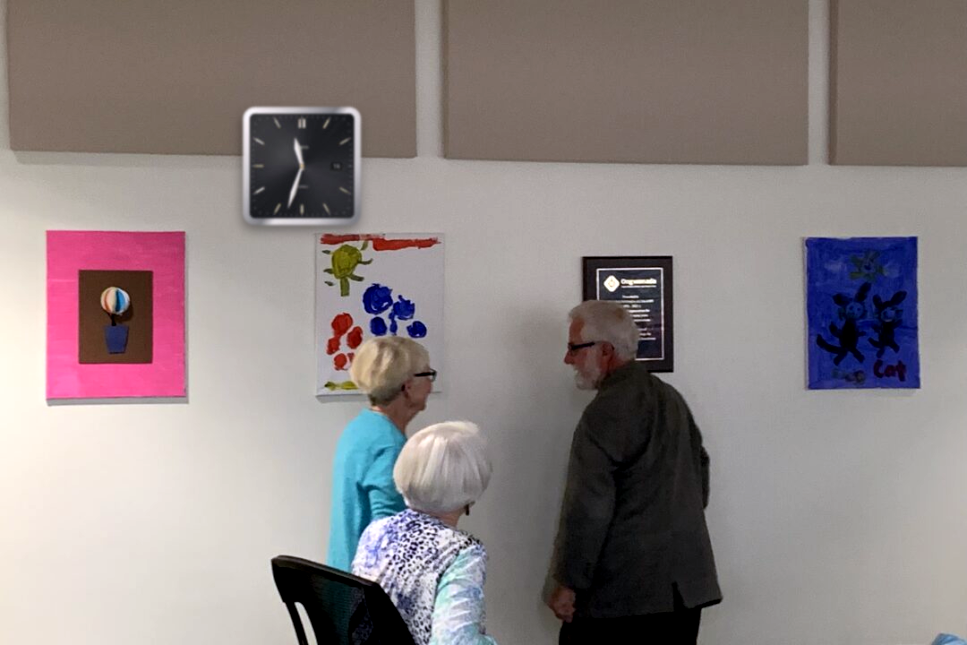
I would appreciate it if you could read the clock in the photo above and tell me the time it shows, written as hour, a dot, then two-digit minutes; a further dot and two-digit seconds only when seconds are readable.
11.33
